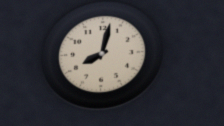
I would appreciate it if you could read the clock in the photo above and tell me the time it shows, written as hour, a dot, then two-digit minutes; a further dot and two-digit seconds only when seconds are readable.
8.02
